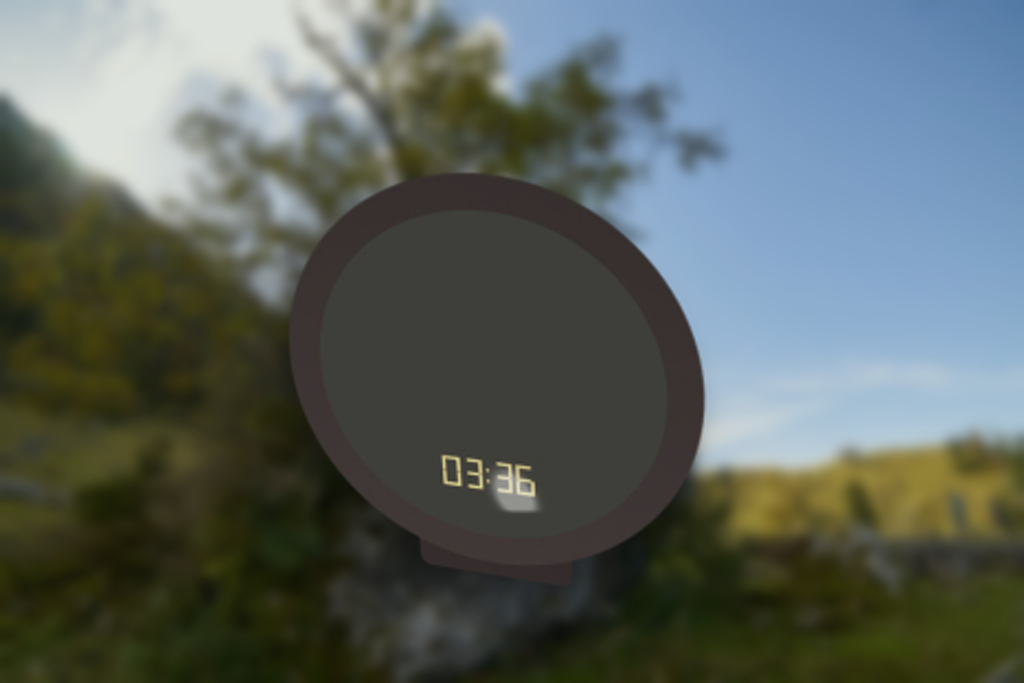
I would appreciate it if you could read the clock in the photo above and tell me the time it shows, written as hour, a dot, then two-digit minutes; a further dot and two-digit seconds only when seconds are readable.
3.36
